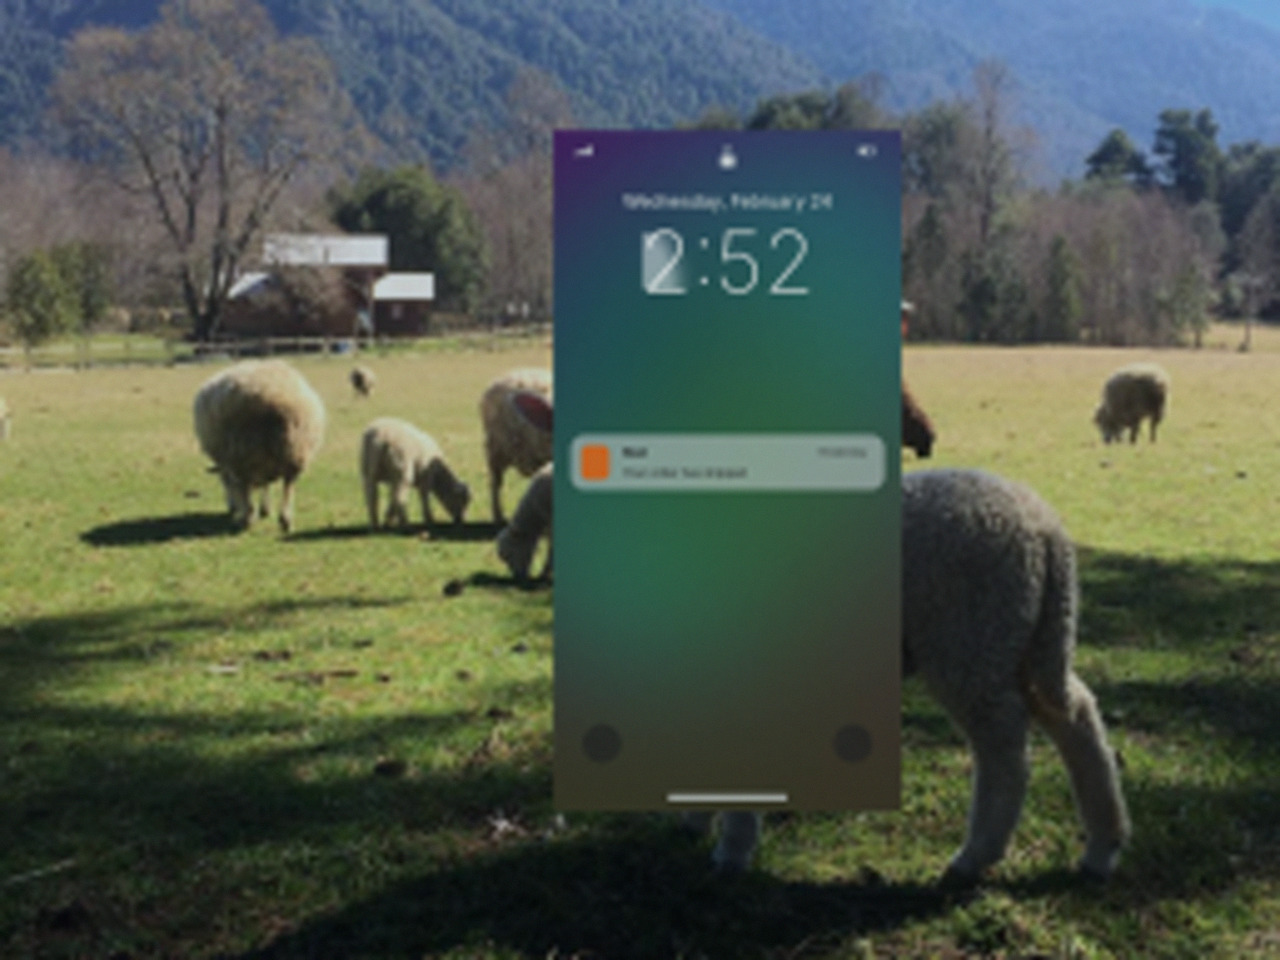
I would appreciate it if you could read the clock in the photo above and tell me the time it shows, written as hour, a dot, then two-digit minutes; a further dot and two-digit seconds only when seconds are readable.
2.52
